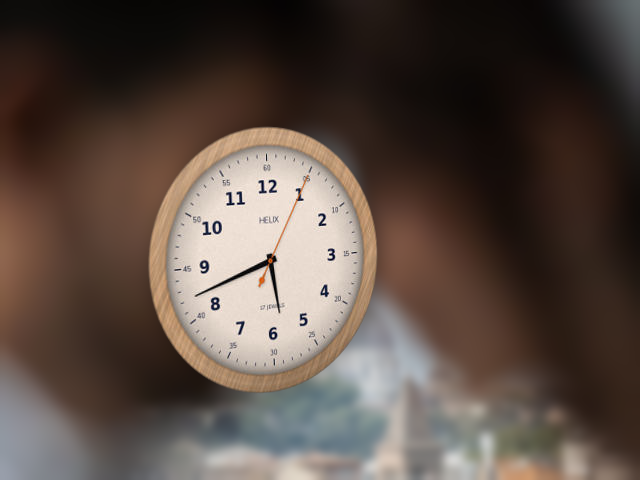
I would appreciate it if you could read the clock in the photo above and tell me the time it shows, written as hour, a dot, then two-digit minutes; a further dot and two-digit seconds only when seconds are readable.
5.42.05
